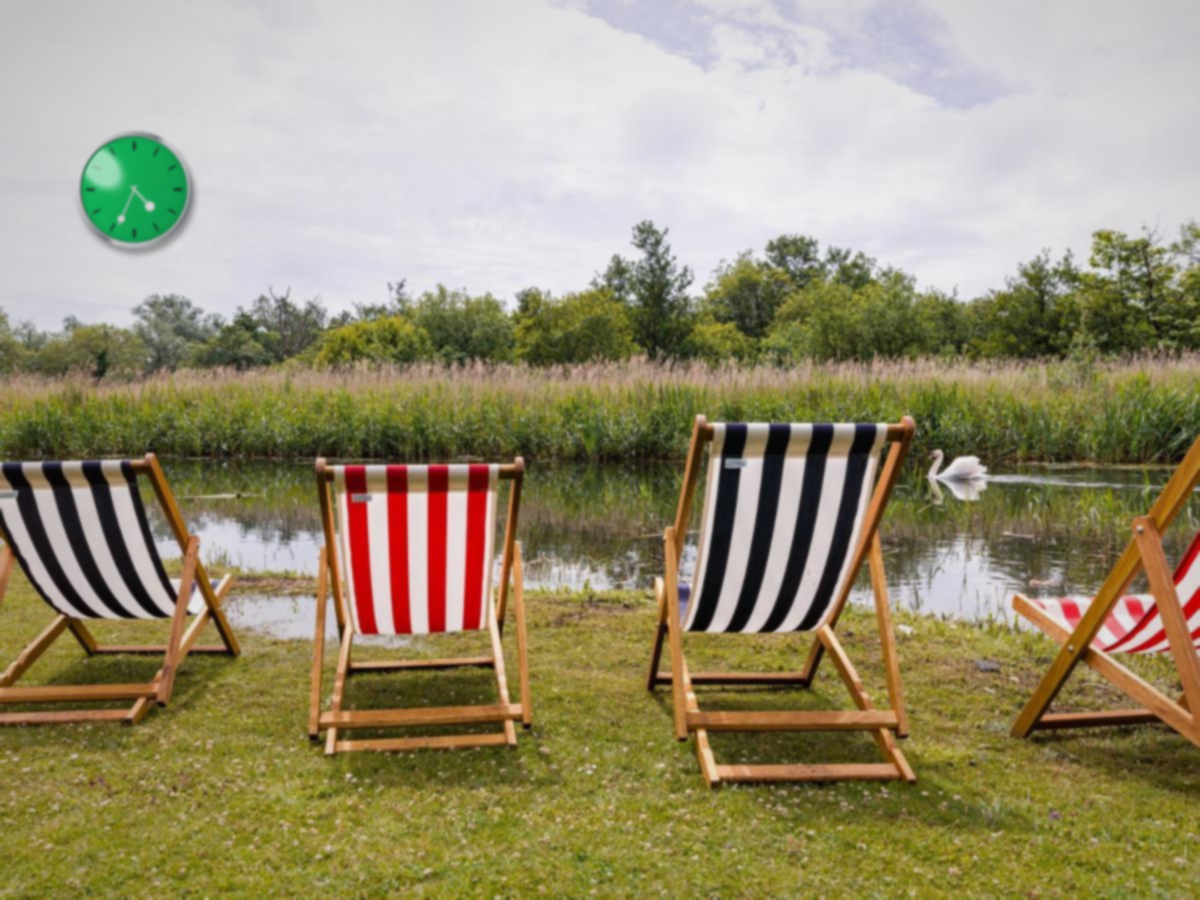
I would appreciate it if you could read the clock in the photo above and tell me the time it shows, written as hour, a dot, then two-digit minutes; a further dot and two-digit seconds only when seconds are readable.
4.34
